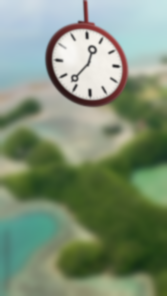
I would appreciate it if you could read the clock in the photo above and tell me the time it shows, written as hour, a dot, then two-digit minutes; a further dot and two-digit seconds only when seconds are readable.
12.37
